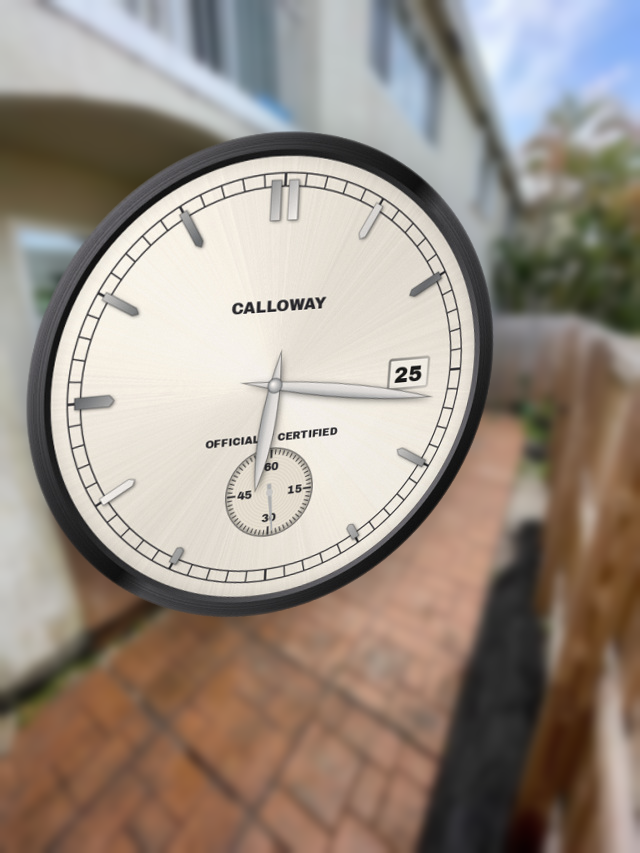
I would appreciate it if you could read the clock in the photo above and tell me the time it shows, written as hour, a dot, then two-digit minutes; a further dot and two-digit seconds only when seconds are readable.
6.16.29
